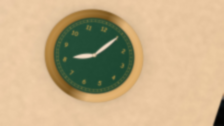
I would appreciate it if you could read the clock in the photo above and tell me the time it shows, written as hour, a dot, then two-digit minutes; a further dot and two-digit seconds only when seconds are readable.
8.05
